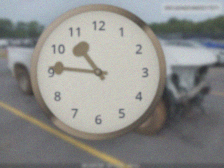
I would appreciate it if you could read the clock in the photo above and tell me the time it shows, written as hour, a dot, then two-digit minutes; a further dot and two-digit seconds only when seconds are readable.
10.46
